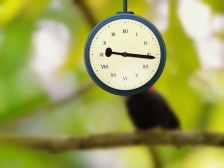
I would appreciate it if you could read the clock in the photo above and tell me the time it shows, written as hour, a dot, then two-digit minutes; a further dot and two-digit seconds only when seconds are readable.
9.16
